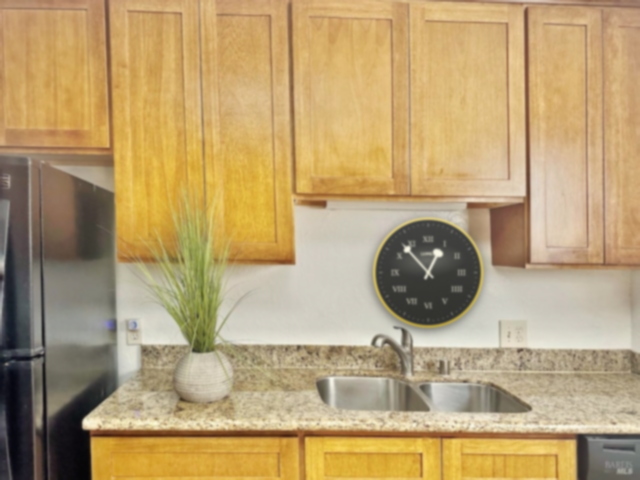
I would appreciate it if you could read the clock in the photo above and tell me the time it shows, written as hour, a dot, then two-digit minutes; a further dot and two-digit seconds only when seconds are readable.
12.53
